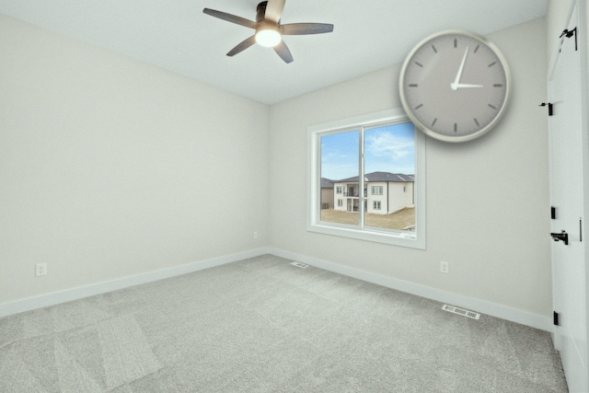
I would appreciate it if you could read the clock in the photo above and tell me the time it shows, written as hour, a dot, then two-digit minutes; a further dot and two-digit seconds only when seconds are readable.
3.03
